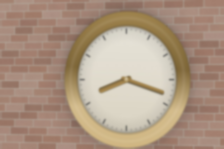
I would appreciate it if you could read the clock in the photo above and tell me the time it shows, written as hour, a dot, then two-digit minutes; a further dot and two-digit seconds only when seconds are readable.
8.18
